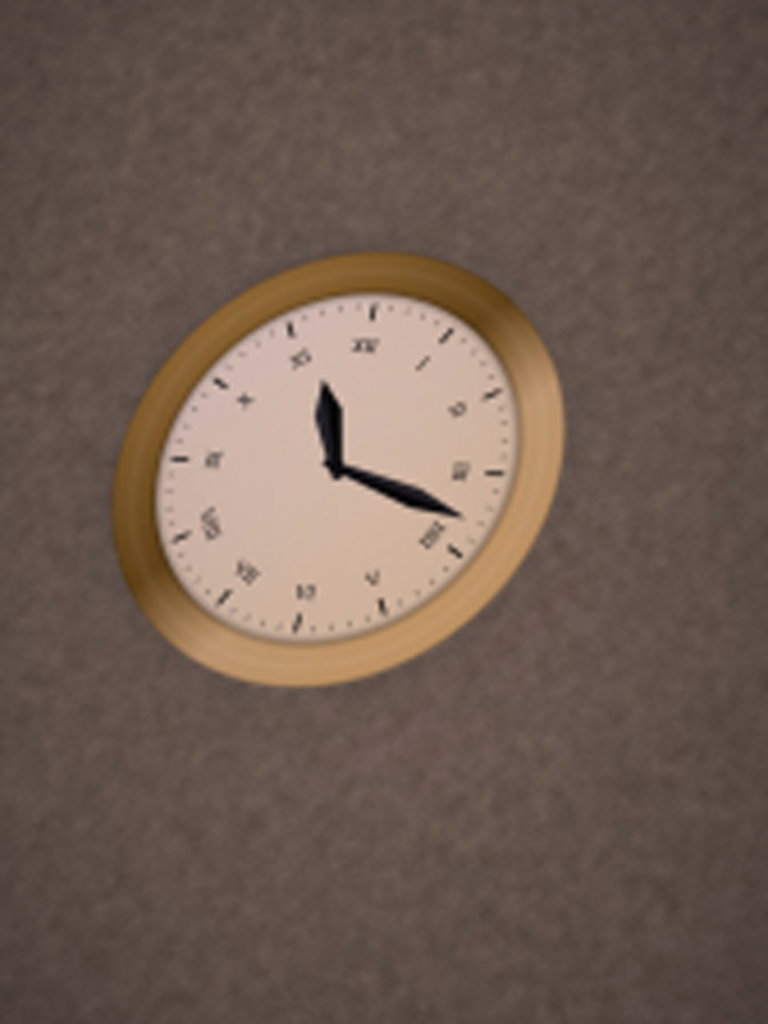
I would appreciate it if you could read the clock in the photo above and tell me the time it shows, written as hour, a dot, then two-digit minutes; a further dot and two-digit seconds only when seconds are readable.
11.18
